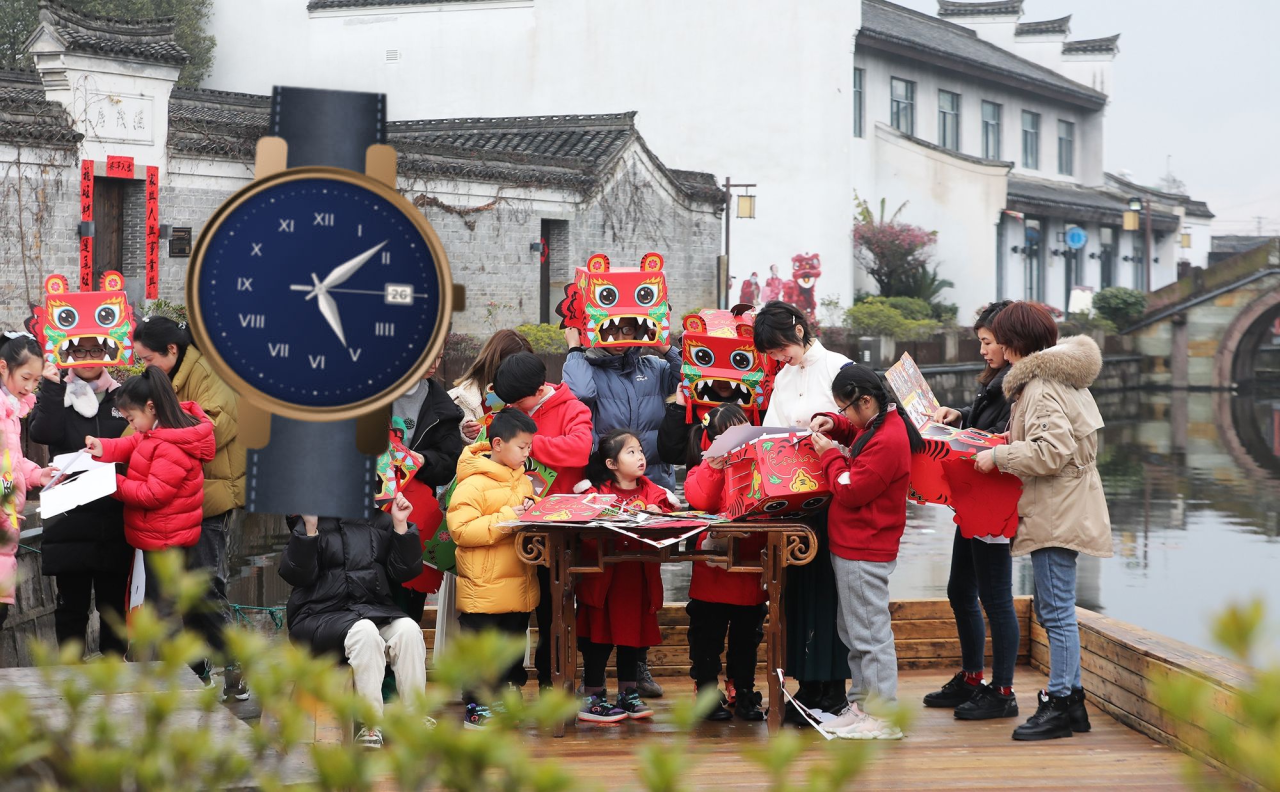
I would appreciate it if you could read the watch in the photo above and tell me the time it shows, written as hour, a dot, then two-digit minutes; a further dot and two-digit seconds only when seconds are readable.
5.08.15
